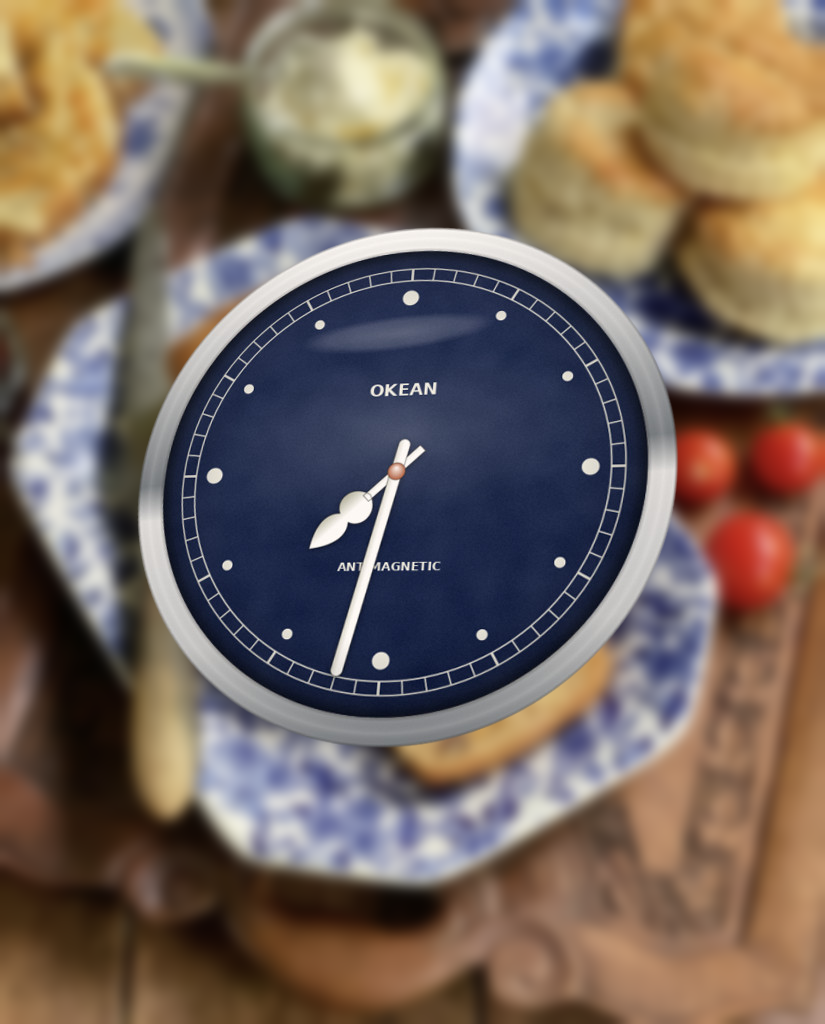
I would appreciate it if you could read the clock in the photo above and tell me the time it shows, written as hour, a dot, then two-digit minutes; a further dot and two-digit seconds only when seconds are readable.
7.32
